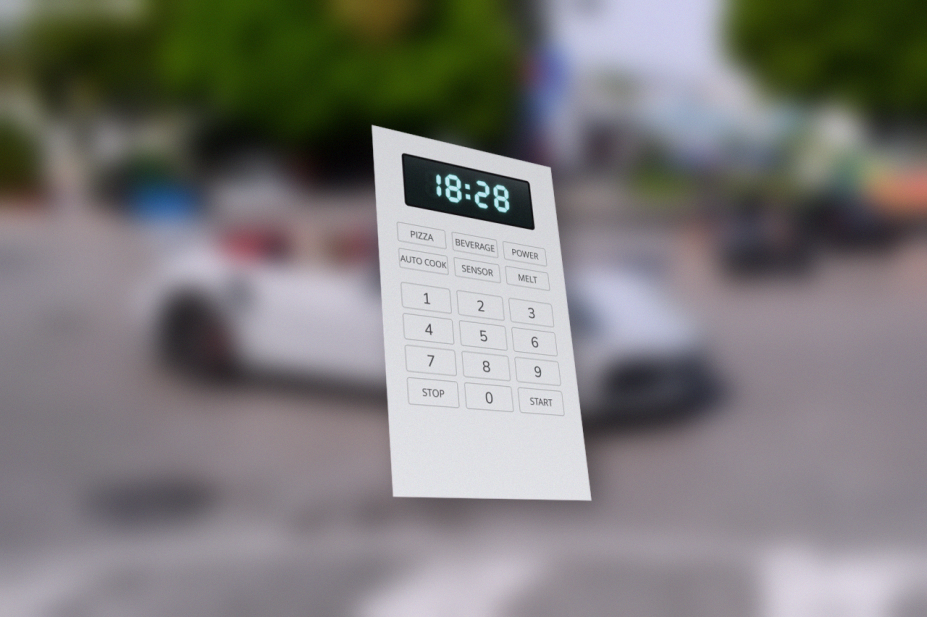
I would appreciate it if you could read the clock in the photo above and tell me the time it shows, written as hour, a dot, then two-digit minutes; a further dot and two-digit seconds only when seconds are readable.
18.28
